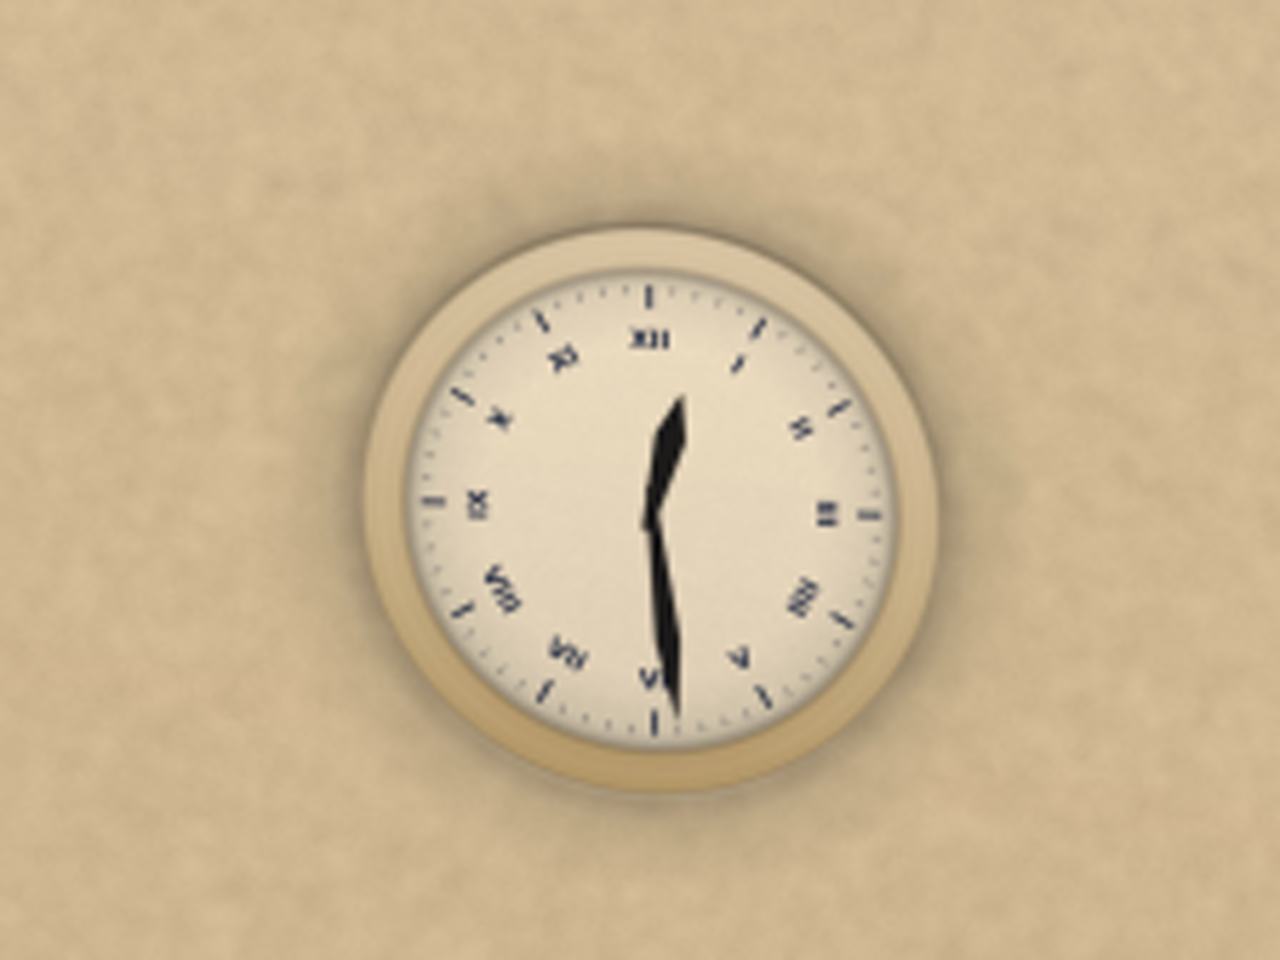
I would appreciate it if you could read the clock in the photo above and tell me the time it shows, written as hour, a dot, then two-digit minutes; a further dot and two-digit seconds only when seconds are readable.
12.29
